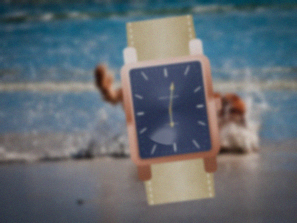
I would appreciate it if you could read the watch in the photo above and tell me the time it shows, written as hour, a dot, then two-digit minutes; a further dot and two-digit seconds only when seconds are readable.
6.02
